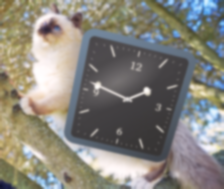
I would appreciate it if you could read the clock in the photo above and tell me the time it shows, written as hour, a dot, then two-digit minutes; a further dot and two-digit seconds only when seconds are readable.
1.47
